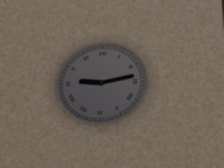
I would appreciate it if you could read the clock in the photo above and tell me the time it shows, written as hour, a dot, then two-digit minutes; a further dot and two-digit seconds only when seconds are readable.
9.13
